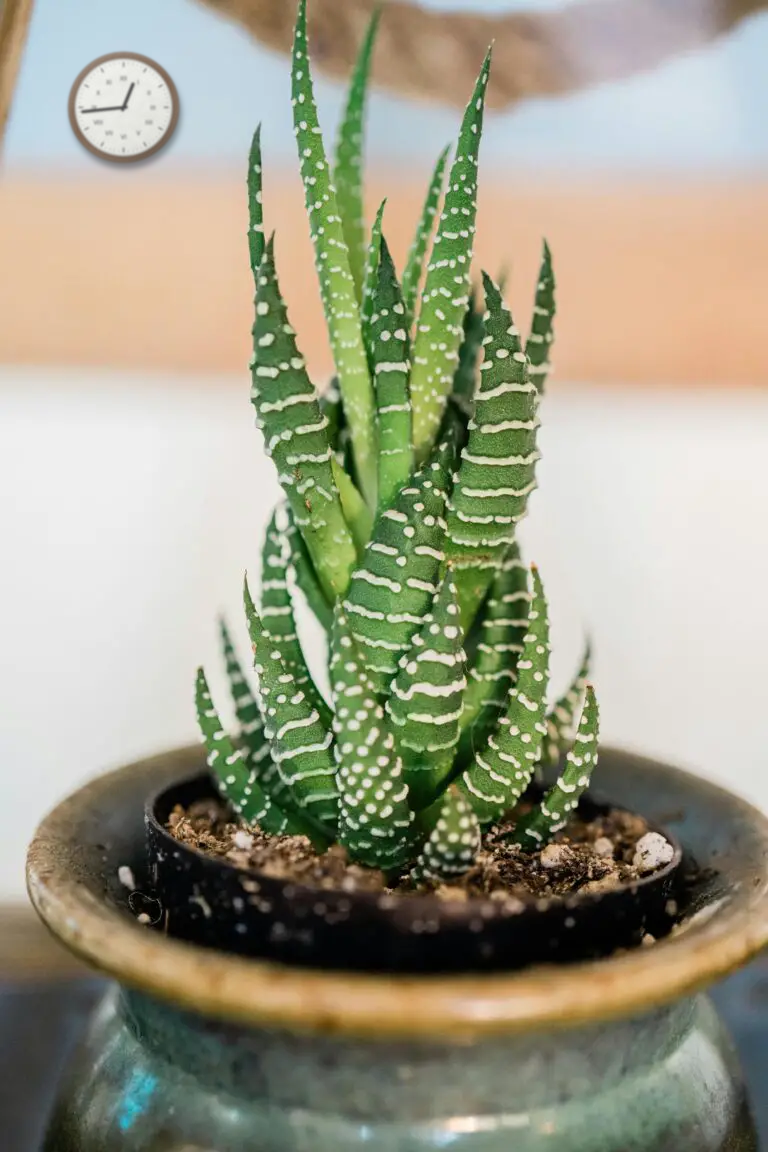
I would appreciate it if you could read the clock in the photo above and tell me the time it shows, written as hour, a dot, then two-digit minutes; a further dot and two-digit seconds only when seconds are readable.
12.44
